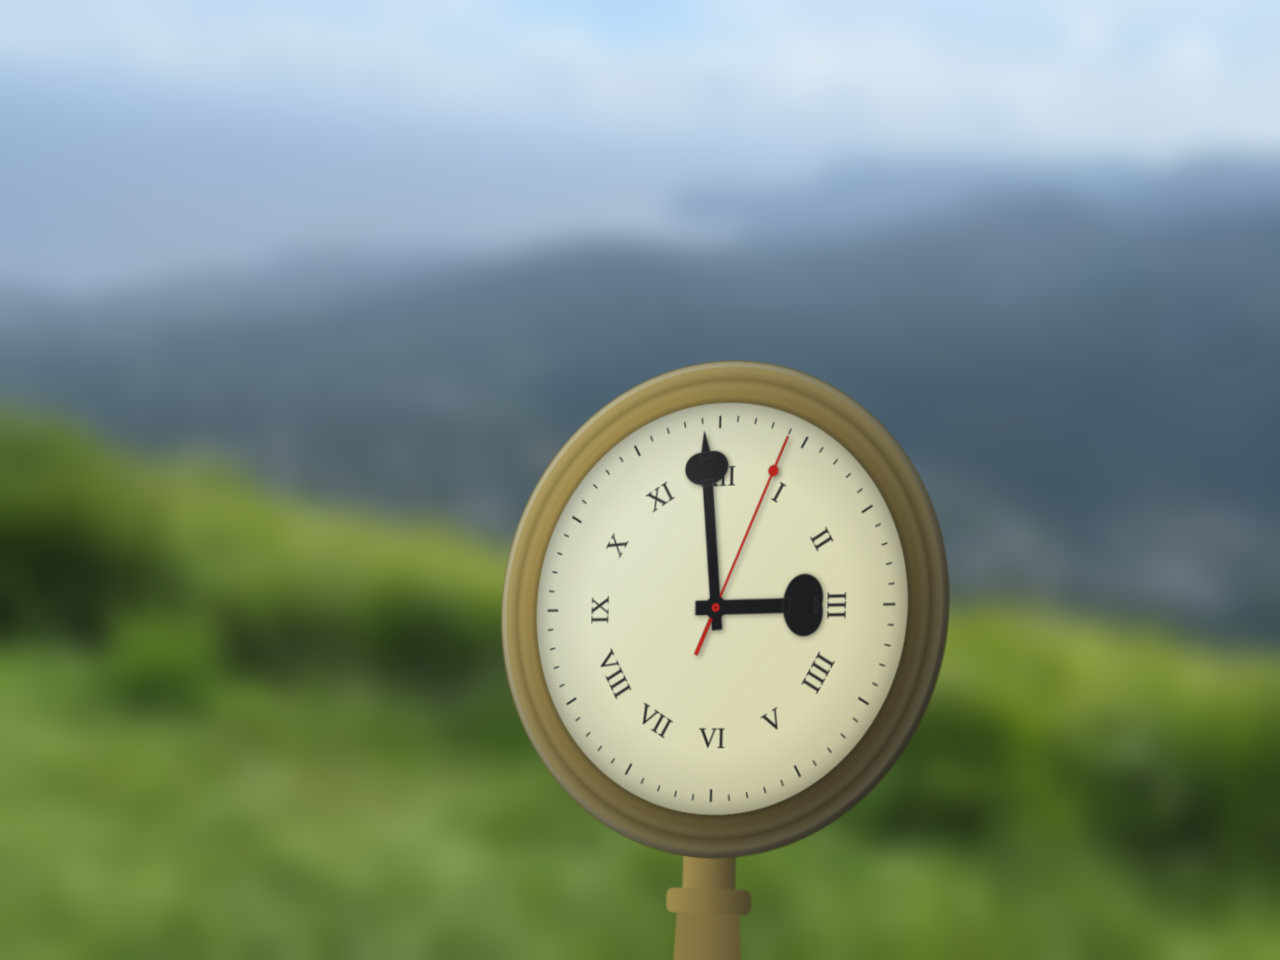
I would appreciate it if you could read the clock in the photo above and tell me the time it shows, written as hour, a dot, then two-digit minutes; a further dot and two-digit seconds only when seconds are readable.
2.59.04
